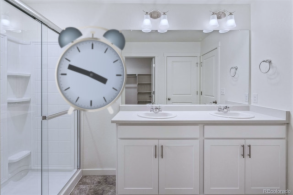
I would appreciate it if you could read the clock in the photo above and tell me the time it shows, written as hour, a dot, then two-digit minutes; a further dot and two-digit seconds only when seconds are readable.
3.48
